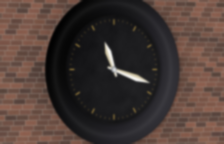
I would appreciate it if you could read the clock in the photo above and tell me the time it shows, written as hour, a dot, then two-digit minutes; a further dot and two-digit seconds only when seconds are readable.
11.18
